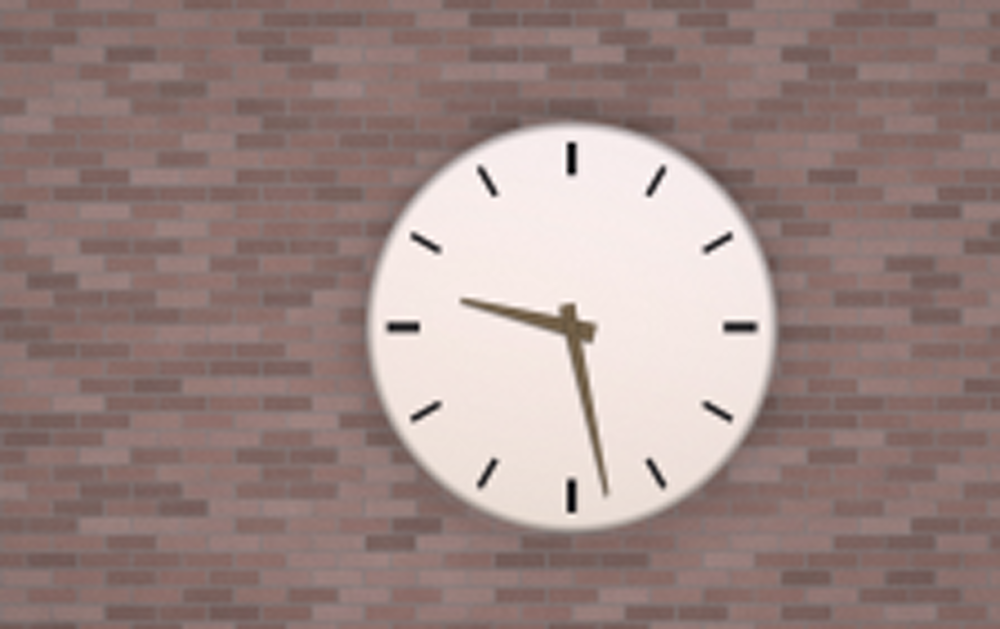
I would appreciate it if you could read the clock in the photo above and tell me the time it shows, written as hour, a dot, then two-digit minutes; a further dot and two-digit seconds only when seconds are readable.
9.28
